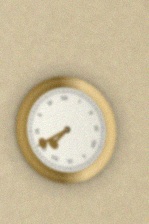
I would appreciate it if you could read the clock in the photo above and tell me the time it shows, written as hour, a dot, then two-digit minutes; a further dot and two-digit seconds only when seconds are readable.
7.41
